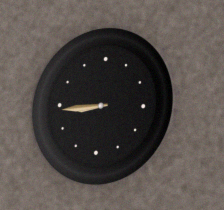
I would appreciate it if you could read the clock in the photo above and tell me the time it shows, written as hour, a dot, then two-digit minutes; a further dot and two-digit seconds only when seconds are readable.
8.44
